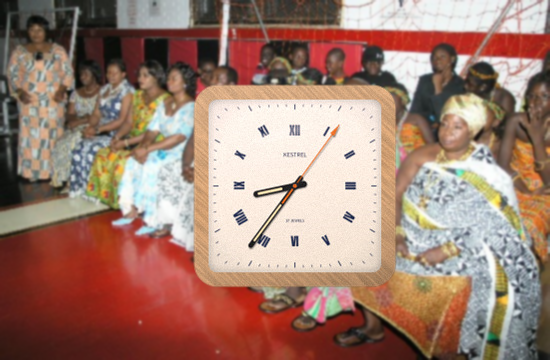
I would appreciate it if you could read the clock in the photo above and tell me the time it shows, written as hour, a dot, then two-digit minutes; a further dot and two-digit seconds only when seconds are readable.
8.36.06
